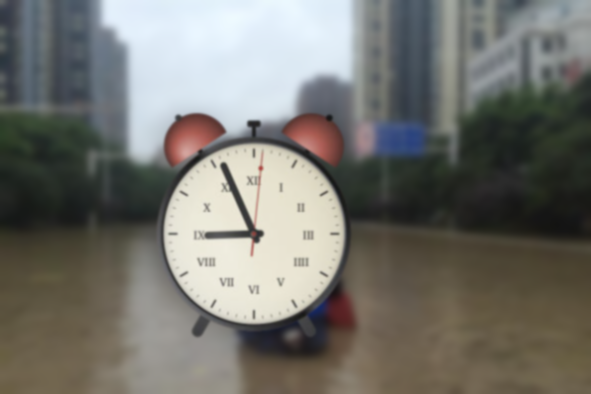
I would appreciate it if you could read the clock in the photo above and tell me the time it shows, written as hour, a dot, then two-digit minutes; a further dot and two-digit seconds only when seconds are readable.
8.56.01
